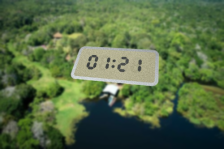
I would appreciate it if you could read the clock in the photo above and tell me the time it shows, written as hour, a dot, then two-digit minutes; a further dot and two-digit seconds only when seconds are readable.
1.21
